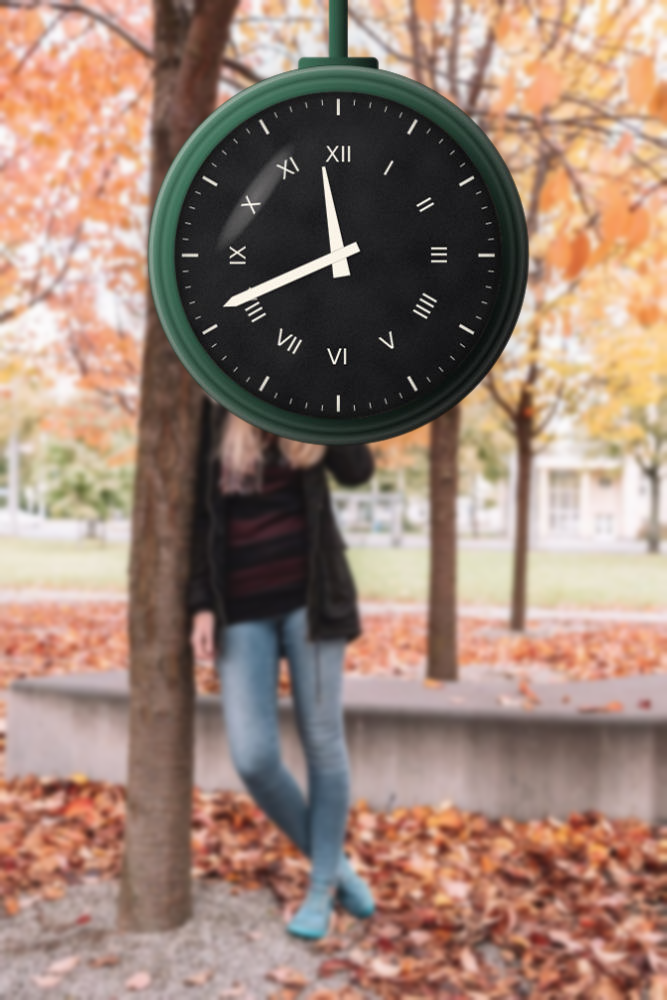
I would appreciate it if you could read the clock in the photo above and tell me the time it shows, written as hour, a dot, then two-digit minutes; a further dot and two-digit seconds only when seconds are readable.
11.41
